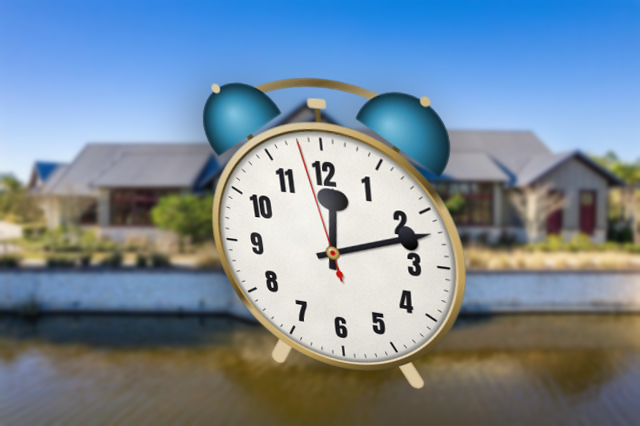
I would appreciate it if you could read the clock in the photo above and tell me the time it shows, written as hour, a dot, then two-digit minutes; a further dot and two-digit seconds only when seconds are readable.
12.11.58
